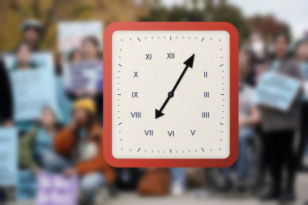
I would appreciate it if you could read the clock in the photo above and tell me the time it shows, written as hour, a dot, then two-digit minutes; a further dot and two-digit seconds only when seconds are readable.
7.05
